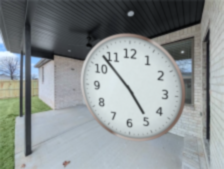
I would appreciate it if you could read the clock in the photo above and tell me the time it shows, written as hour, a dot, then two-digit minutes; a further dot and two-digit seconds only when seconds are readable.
4.53
